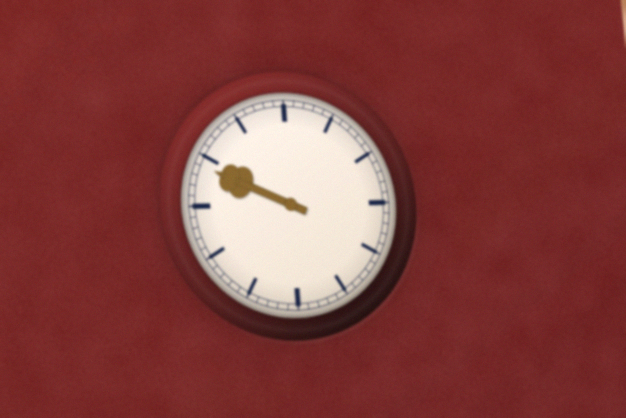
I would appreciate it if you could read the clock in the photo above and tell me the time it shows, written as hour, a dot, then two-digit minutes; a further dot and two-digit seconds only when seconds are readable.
9.49
